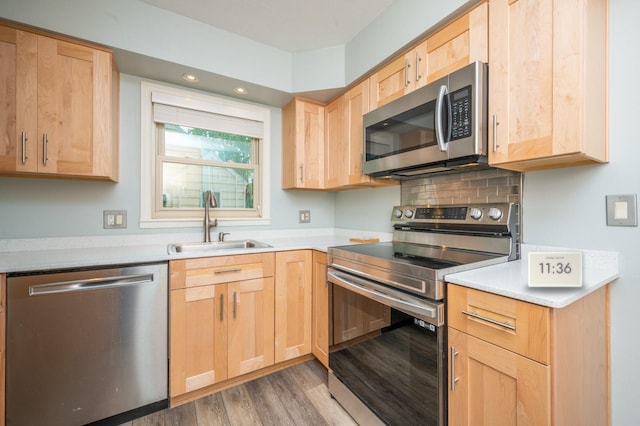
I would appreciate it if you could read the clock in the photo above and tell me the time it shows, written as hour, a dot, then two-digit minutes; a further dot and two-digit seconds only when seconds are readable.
11.36
